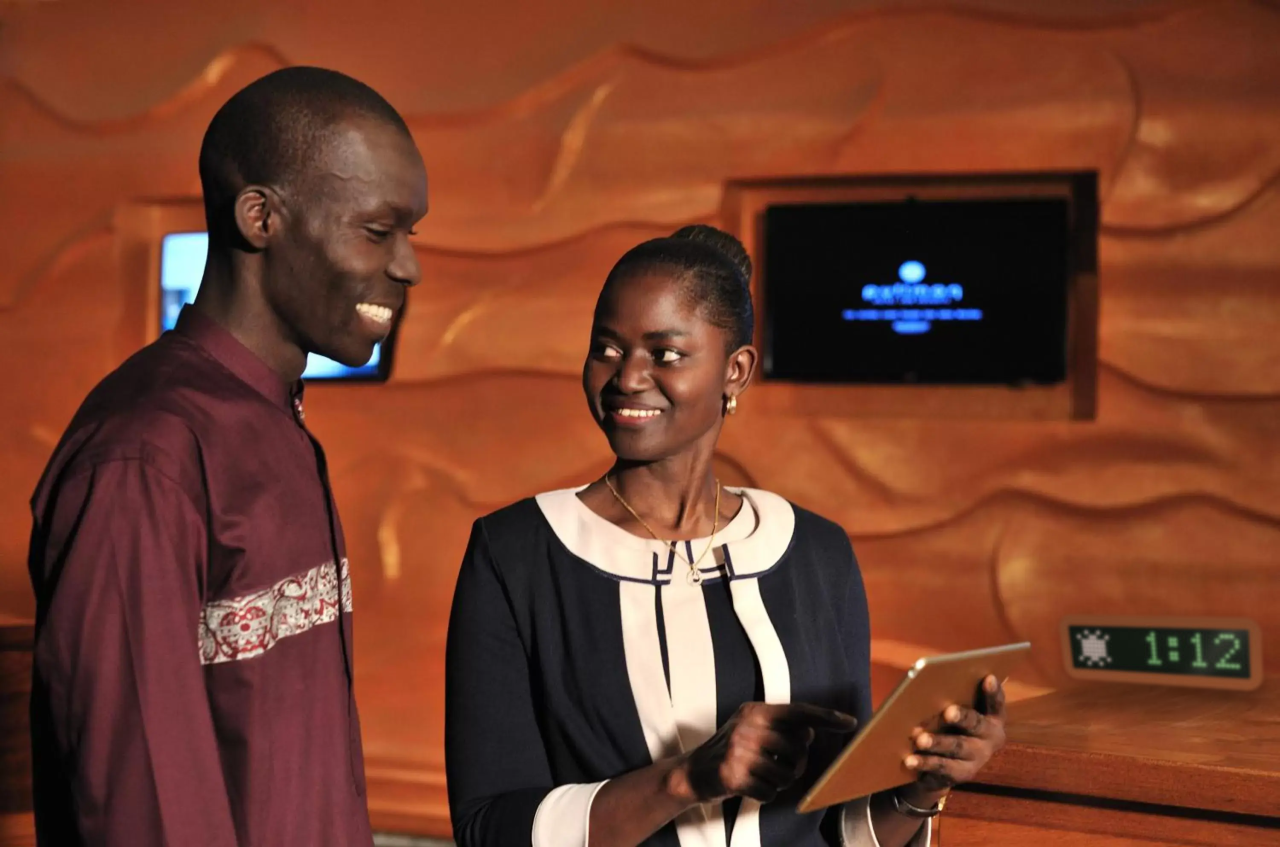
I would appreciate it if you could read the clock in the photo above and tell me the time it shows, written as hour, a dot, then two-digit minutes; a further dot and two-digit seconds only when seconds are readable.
1.12
